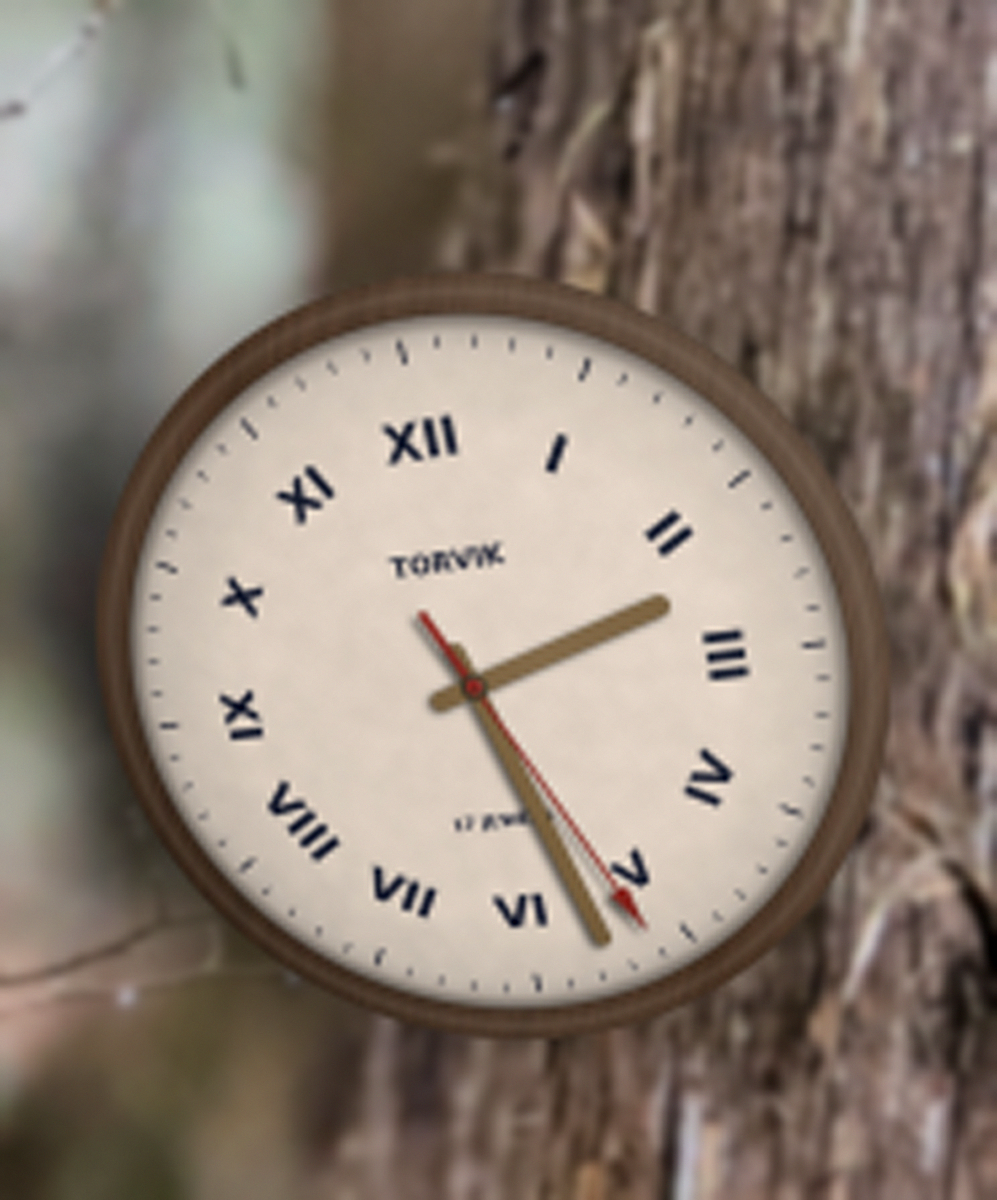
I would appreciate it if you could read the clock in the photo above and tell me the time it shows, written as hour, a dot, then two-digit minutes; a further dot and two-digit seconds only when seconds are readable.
2.27.26
